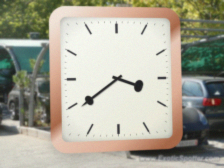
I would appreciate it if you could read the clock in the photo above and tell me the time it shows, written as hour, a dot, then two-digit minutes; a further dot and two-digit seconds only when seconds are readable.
3.39
